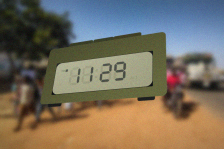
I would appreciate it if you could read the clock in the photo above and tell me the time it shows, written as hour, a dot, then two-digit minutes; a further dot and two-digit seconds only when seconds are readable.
11.29
